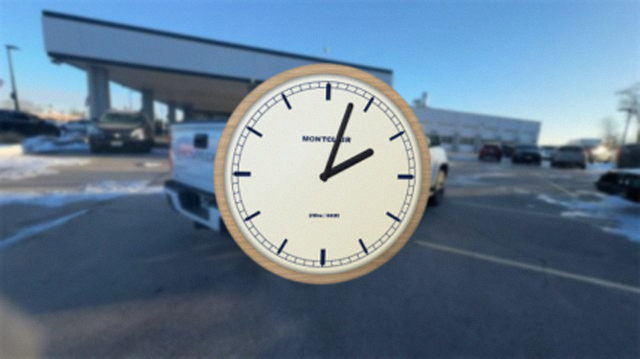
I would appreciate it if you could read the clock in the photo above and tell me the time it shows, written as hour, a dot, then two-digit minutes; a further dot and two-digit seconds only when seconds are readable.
2.03
